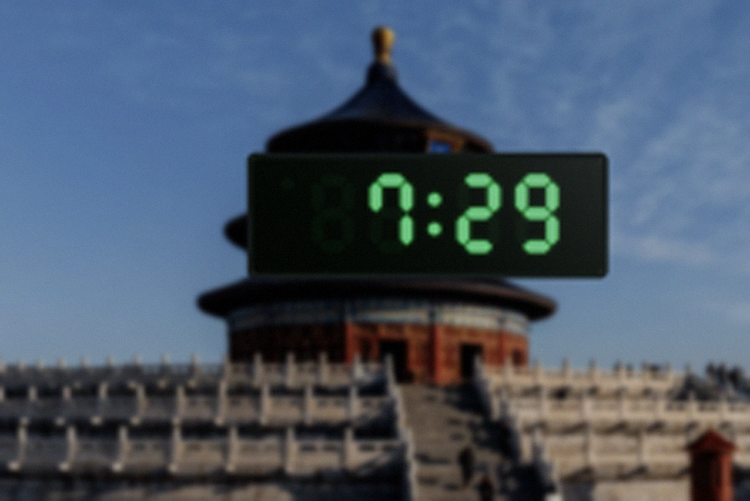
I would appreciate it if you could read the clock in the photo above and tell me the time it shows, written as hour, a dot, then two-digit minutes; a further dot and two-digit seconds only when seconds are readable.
7.29
